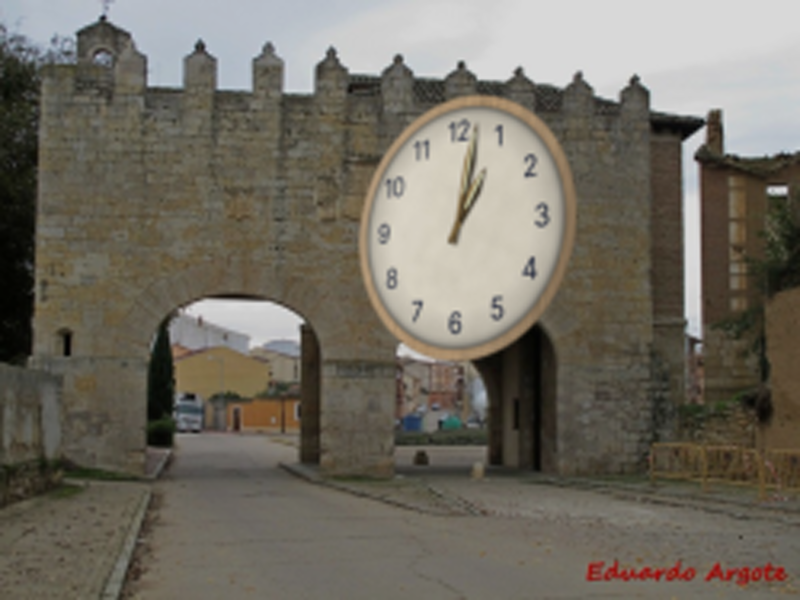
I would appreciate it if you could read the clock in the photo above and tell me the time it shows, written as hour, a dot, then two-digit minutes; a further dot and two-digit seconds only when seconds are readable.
1.02
